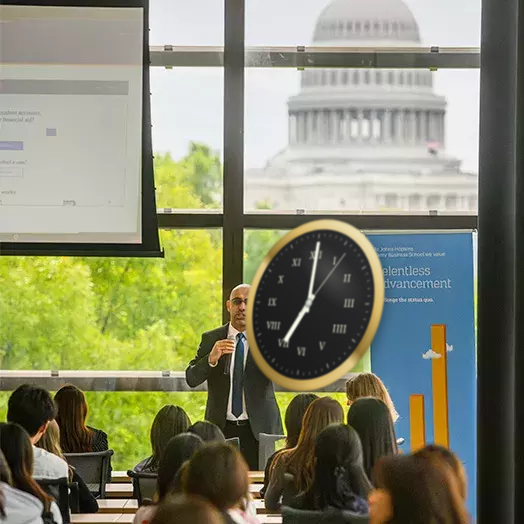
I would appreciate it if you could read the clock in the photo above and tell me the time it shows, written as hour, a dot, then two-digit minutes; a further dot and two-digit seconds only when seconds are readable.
7.00.06
